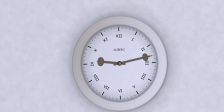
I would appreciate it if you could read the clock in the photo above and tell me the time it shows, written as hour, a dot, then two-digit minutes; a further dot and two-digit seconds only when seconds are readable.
9.13
